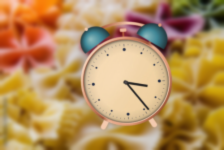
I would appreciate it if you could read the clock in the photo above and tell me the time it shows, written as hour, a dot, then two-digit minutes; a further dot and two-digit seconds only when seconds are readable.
3.24
